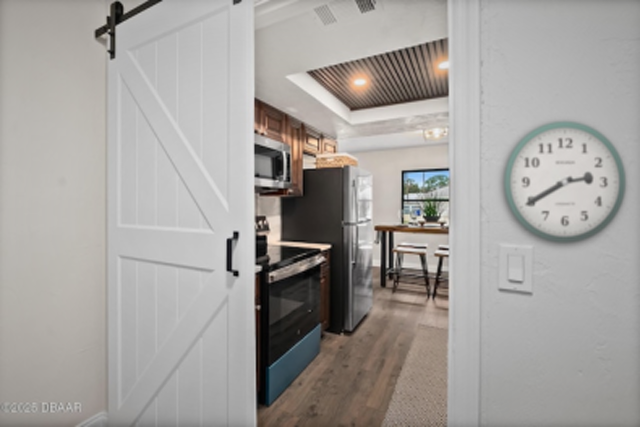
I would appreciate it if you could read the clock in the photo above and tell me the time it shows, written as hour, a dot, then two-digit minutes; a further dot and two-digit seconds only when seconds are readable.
2.40
